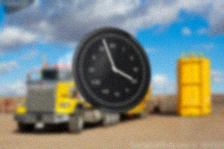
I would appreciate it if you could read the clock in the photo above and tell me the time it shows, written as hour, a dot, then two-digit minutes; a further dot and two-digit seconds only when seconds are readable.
3.57
